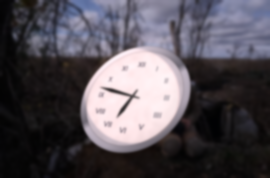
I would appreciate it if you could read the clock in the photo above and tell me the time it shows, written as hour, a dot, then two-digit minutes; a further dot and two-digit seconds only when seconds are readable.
6.47
